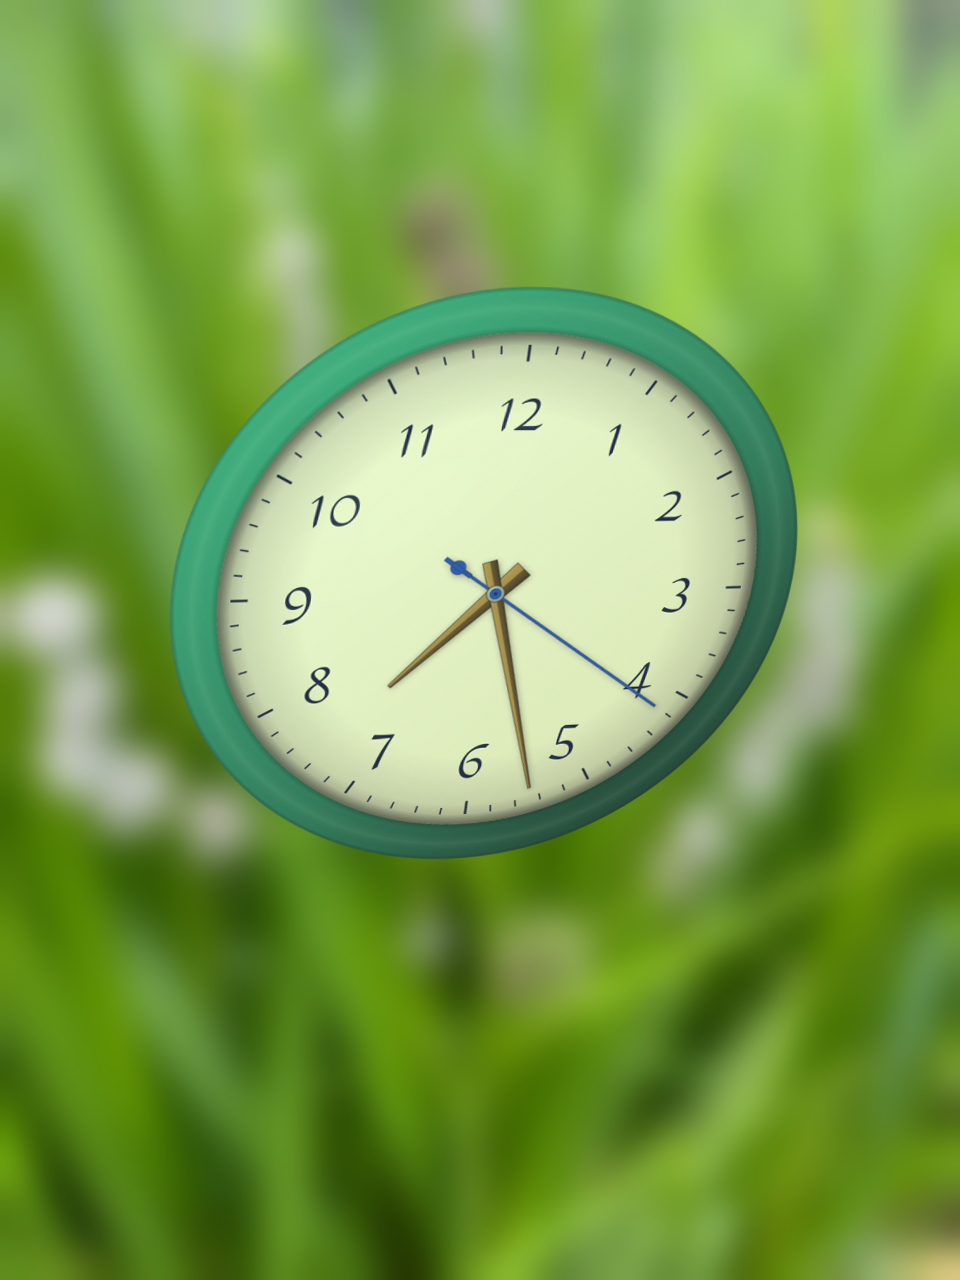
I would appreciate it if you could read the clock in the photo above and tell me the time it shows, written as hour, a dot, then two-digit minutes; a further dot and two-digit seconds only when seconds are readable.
7.27.21
